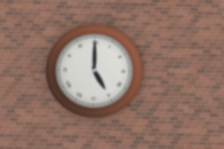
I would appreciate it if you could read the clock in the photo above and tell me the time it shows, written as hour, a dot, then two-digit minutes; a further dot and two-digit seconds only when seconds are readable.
5.00
